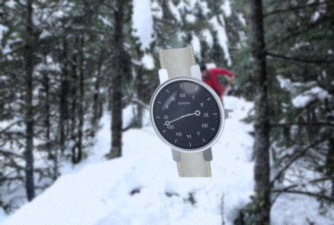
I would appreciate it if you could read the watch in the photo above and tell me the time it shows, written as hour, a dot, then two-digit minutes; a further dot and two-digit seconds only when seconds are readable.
2.42
